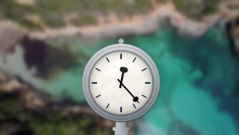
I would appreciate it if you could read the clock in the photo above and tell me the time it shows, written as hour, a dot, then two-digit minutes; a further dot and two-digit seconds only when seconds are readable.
12.23
